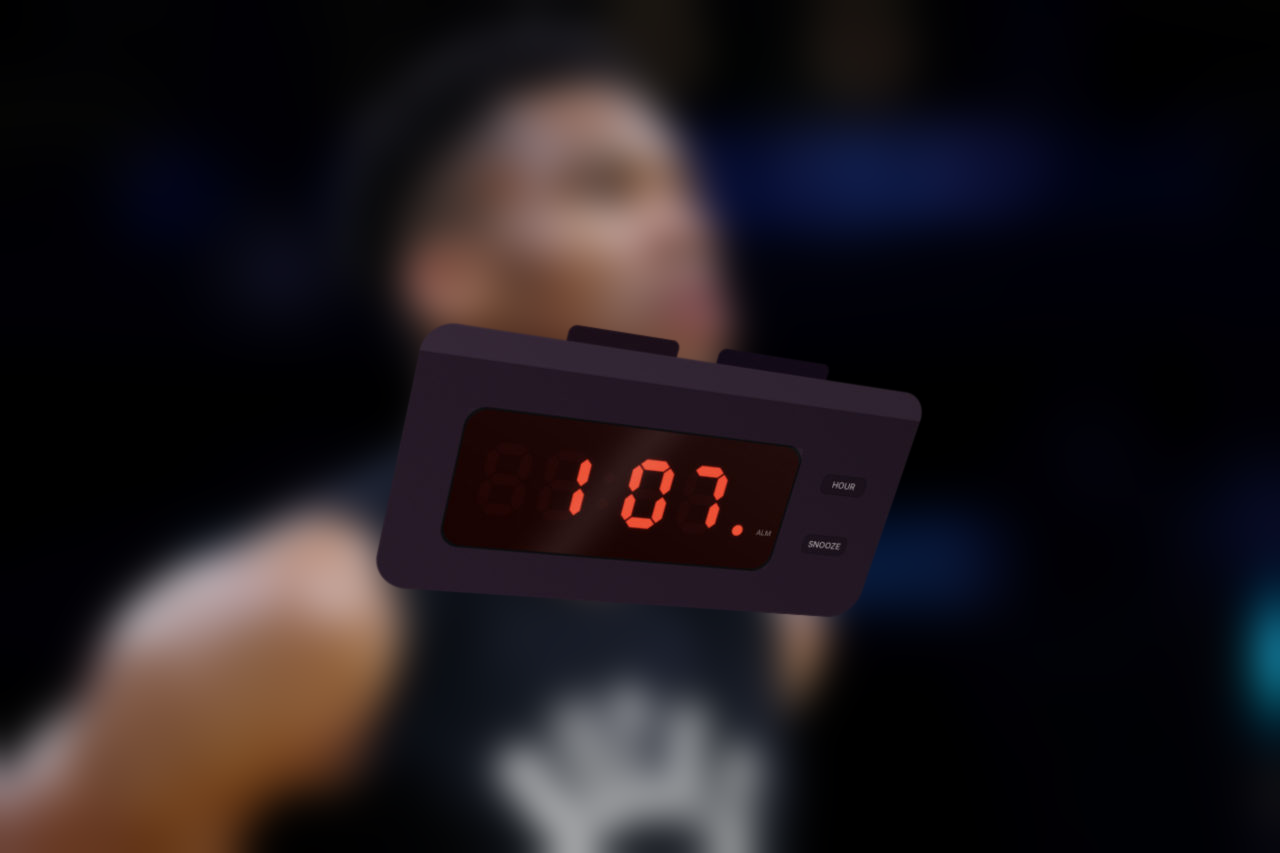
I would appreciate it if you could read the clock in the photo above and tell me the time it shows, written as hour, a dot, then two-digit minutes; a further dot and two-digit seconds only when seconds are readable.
1.07
